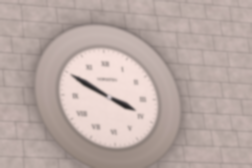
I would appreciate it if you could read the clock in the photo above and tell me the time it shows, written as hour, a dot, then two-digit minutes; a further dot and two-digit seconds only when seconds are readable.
3.50
